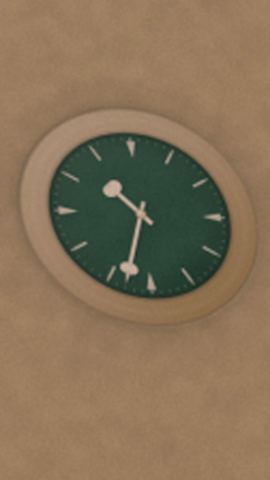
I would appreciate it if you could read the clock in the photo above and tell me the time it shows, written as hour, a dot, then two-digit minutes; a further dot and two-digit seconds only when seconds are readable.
10.33
